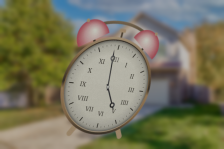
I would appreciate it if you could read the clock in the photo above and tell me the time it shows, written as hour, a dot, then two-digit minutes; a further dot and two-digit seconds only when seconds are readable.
4.59
